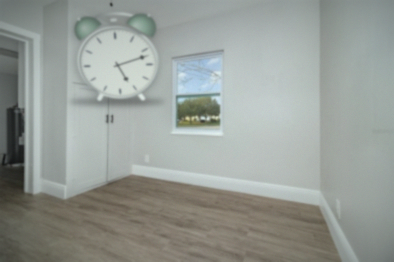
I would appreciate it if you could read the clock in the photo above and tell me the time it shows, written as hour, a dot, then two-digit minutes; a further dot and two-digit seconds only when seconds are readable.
5.12
